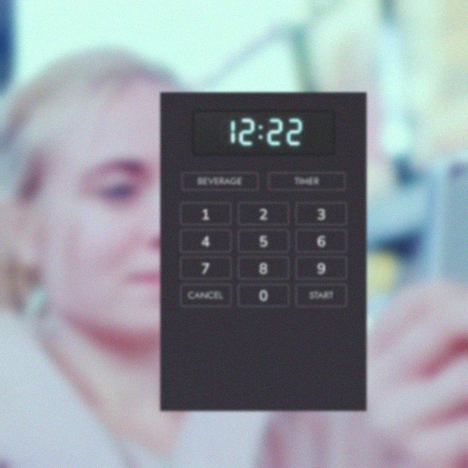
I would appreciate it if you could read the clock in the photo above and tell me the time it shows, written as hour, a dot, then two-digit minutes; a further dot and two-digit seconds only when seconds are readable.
12.22
